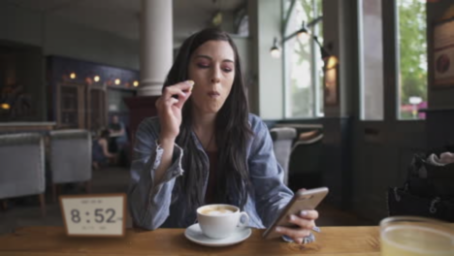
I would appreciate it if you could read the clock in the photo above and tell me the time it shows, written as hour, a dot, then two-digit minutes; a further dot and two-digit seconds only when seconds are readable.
8.52
